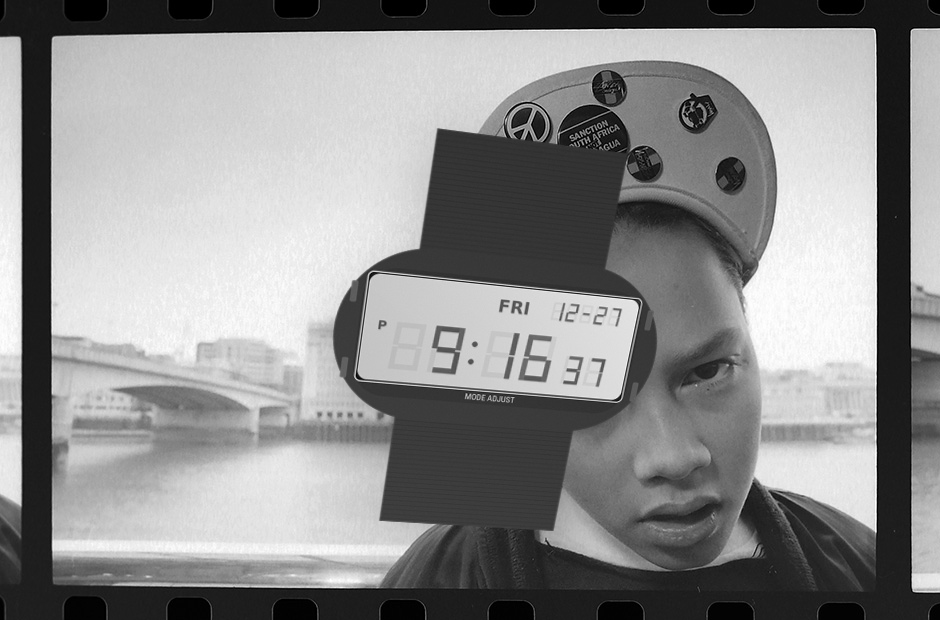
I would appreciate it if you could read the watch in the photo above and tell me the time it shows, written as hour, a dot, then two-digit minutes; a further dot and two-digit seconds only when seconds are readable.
9.16.37
